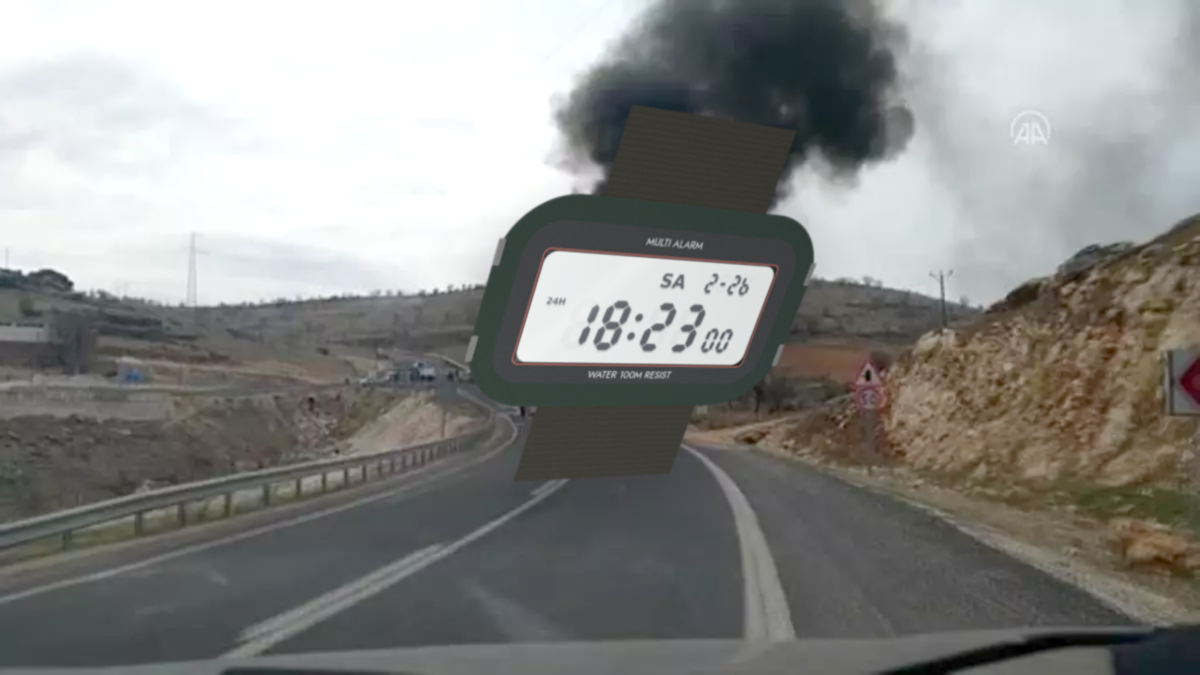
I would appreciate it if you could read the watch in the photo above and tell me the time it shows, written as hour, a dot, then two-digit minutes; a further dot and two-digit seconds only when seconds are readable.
18.23.00
